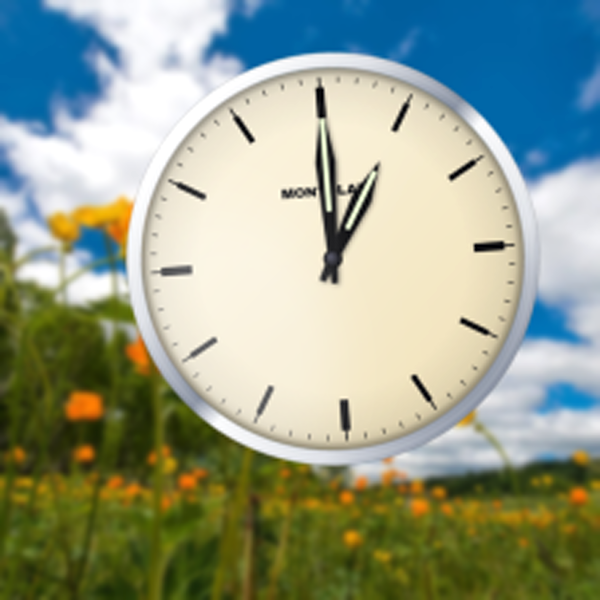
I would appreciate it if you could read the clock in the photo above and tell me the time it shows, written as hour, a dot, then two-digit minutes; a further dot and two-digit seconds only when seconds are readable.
1.00
